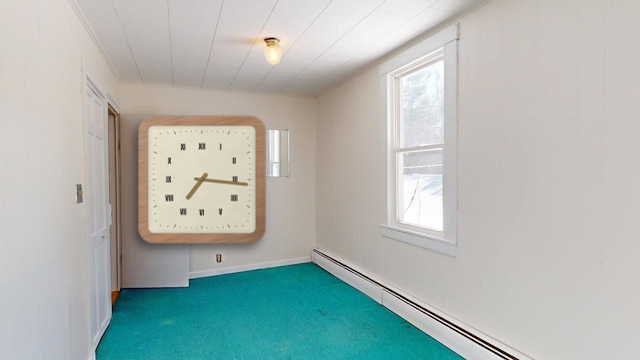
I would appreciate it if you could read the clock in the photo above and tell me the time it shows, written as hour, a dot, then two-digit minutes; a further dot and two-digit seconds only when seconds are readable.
7.16
